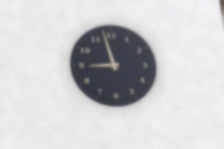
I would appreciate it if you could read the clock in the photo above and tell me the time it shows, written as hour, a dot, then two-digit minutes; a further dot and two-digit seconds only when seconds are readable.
8.58
